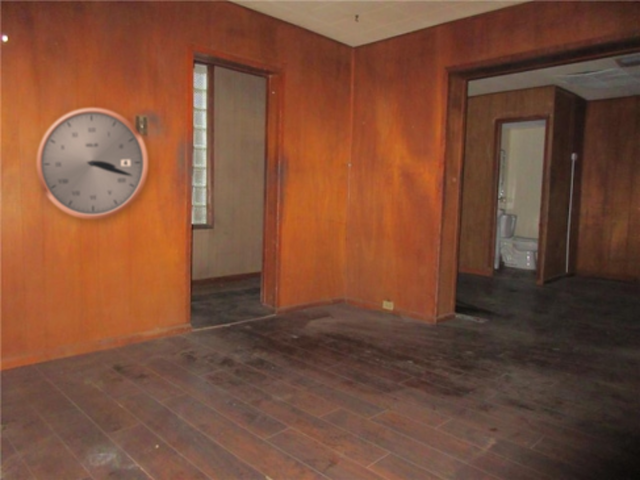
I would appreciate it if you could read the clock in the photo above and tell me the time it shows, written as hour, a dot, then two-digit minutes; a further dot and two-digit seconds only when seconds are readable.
3.18
